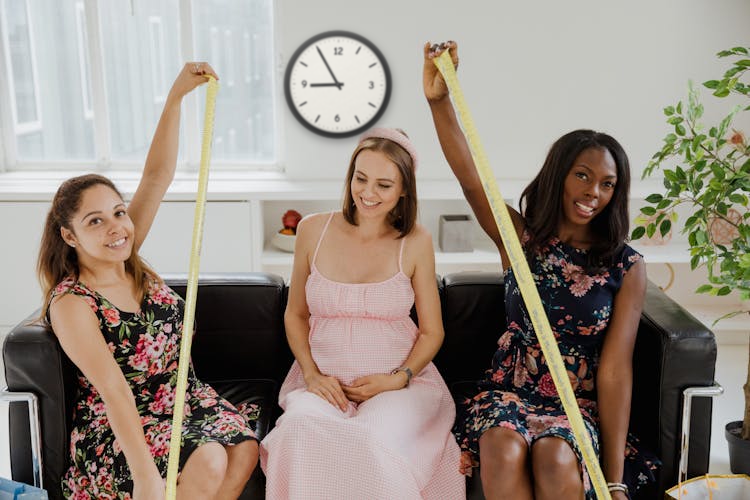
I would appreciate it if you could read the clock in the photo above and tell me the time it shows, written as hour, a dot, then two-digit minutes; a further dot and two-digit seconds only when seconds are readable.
8.55
